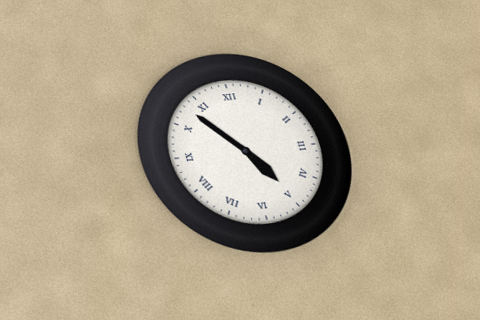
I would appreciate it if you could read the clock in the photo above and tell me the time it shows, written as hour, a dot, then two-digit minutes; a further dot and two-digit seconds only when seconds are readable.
4.53
